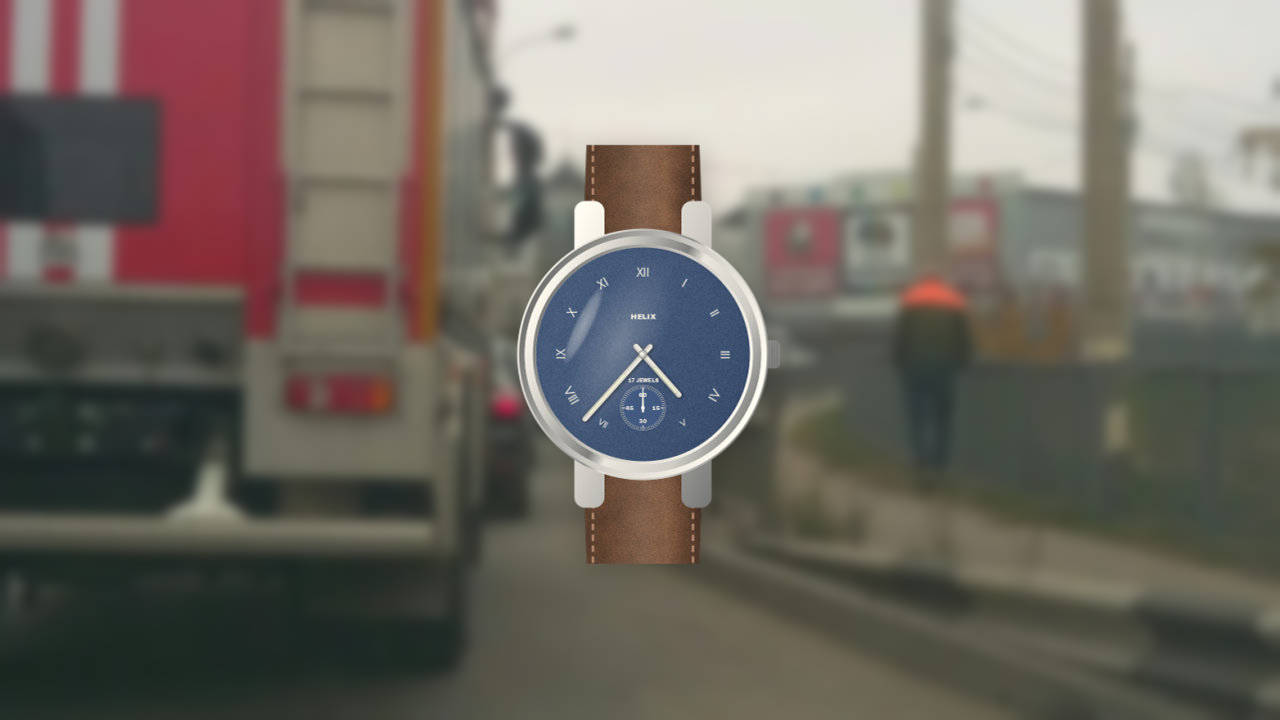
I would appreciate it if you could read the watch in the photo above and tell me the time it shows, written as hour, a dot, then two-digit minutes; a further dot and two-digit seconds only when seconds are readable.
4.37
